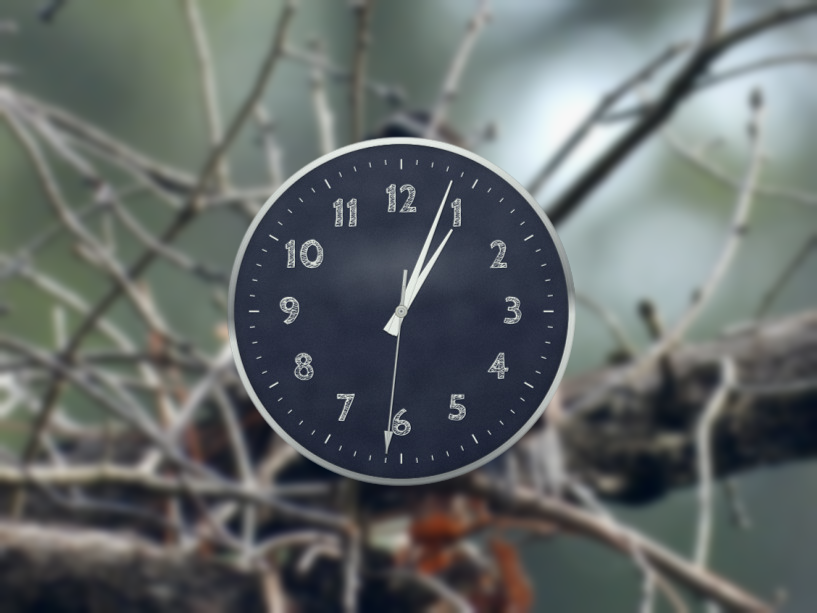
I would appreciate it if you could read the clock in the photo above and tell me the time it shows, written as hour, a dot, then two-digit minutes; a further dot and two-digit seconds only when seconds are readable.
1.03.31
